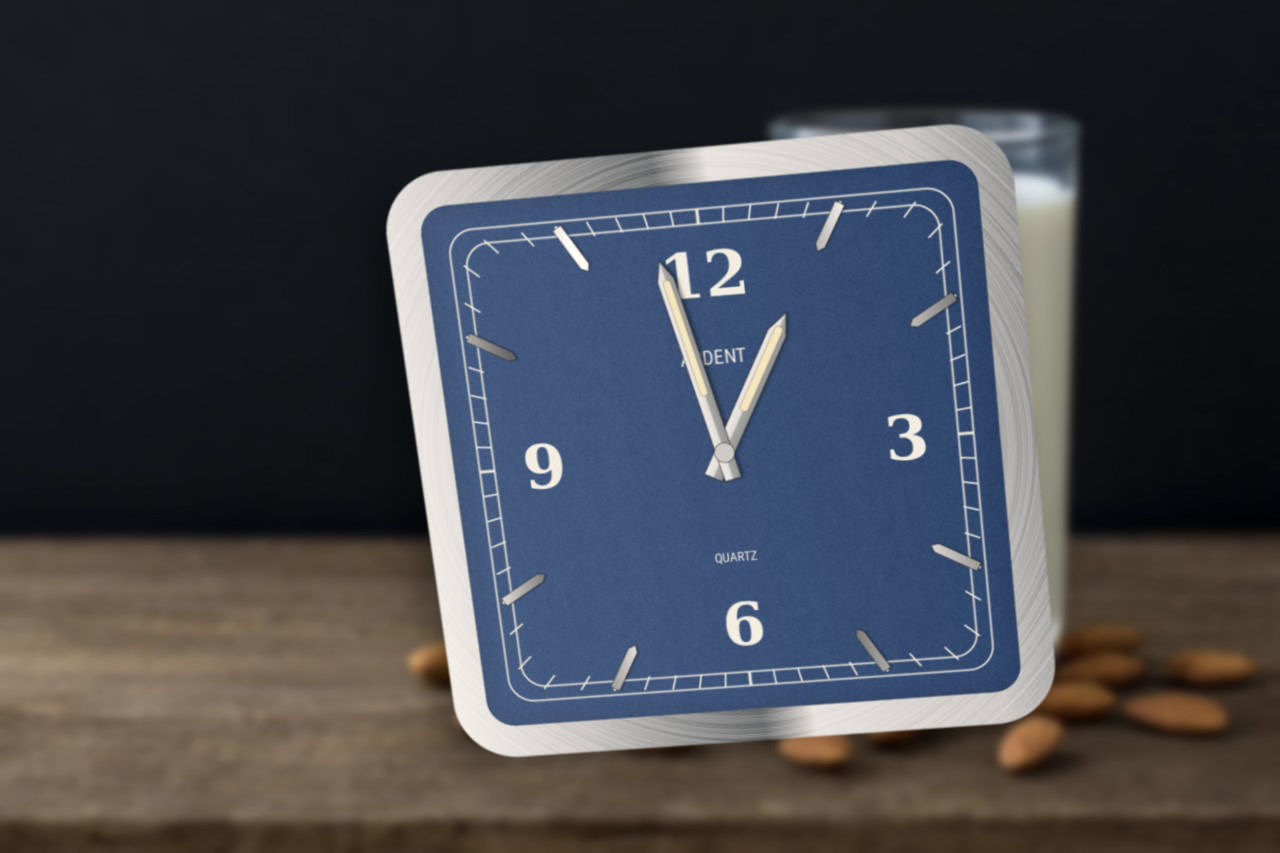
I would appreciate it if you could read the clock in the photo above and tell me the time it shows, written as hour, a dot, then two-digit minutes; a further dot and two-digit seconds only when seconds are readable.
12.58
